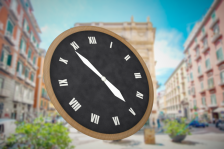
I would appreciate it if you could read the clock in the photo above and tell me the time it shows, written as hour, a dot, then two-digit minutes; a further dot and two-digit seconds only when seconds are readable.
4.54
